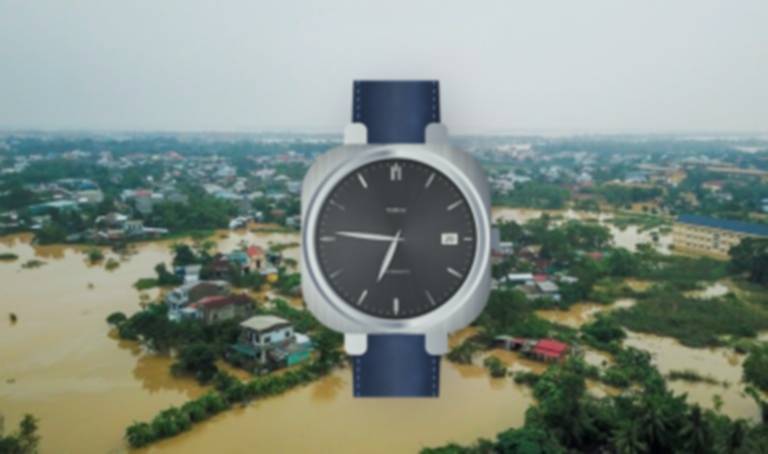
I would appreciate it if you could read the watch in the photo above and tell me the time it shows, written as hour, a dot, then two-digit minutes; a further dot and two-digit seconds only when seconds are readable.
6.46
